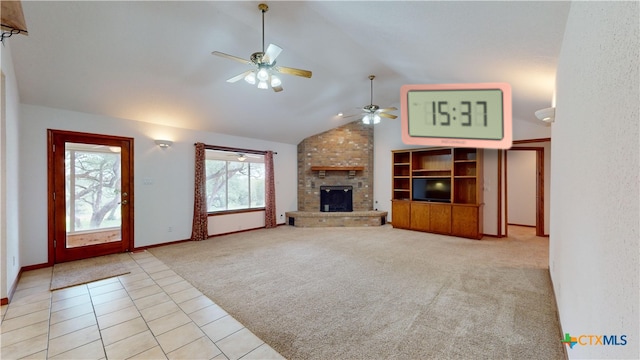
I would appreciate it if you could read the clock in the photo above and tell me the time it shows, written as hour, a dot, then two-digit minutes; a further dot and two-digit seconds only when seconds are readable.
15.37
